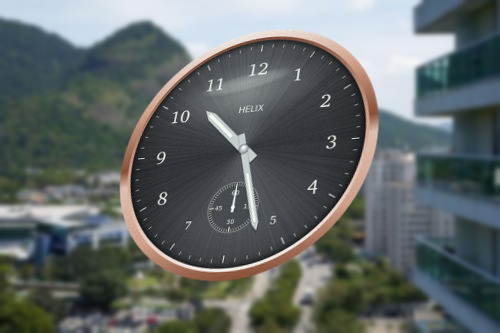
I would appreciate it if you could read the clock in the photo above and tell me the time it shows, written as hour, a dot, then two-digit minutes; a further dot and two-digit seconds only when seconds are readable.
10.27
